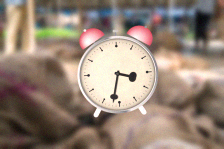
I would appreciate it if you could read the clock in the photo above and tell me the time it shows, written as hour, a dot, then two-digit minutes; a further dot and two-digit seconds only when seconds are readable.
3.32
